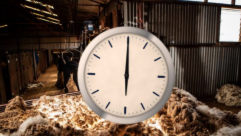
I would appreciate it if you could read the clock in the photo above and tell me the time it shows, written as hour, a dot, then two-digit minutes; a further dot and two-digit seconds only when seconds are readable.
6.00
